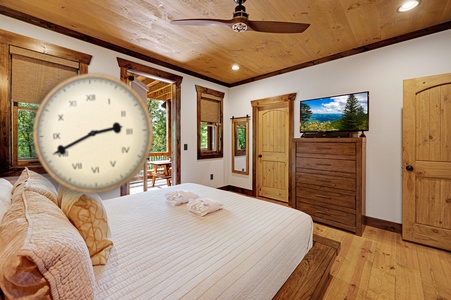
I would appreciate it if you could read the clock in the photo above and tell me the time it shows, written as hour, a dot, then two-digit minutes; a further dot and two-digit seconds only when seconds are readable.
2.41
